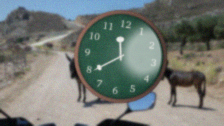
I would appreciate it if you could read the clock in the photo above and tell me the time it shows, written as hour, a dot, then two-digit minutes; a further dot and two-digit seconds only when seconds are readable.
11.39
